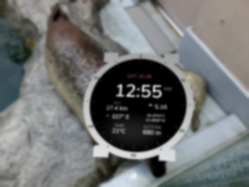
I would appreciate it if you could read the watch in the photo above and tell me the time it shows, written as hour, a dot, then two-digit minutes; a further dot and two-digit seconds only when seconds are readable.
12.55
